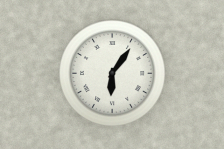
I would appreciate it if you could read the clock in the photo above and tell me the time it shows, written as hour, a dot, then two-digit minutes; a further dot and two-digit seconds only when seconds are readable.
6.06
